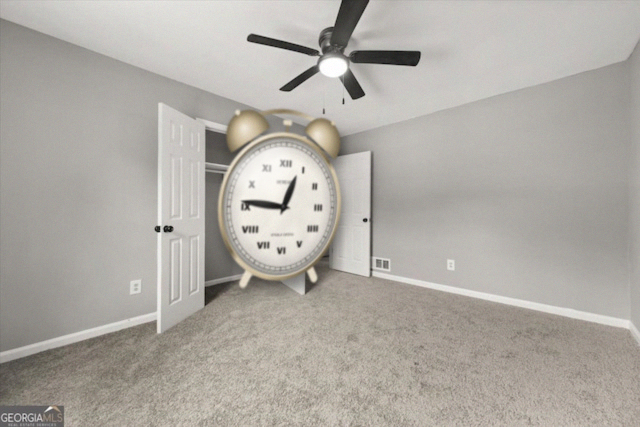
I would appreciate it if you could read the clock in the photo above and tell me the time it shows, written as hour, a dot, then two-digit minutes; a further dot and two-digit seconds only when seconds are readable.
12.46
